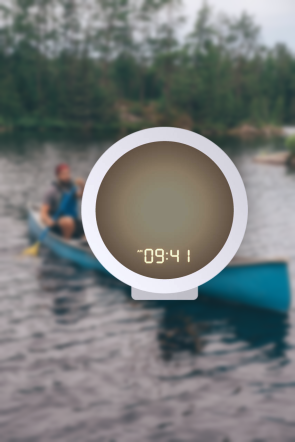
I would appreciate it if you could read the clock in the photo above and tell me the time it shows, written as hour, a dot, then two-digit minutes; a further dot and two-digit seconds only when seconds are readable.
9.41
